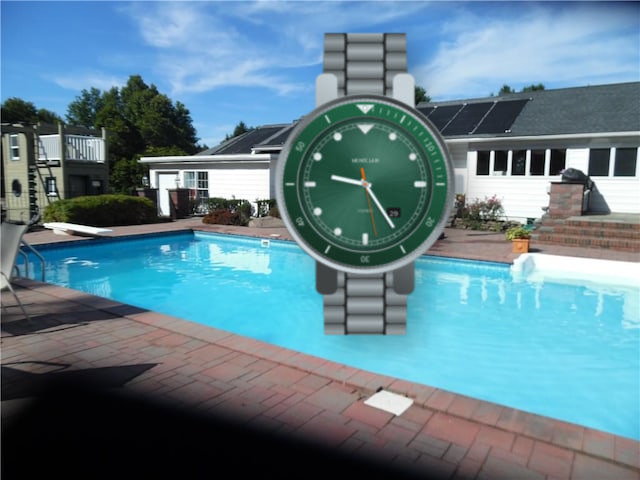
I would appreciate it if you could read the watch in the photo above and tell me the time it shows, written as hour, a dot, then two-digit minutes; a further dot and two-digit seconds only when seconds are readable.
9.24.28
